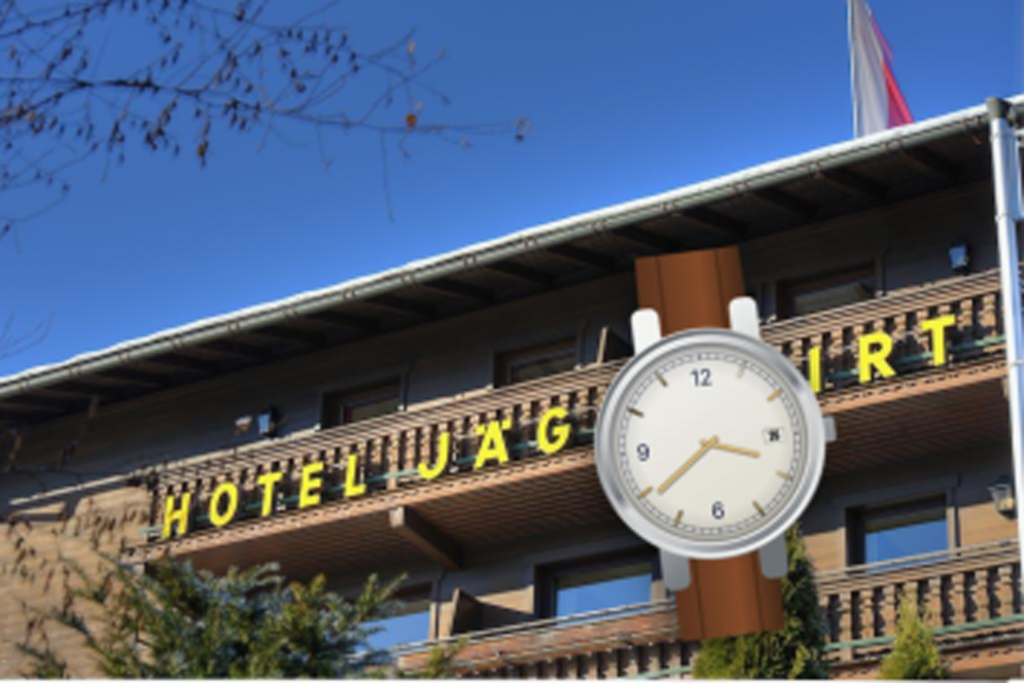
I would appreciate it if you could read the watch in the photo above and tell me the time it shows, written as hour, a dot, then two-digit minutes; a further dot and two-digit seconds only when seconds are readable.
3.39
